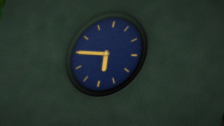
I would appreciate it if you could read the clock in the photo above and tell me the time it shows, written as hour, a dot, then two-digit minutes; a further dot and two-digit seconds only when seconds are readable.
5.45
